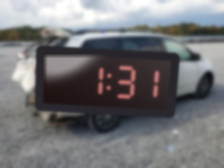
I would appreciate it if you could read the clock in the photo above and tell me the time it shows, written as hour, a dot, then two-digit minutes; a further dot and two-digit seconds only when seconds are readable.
1.31
